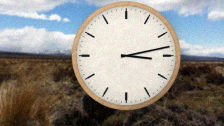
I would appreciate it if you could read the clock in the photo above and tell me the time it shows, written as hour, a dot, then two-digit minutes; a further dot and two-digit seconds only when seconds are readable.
3.13
